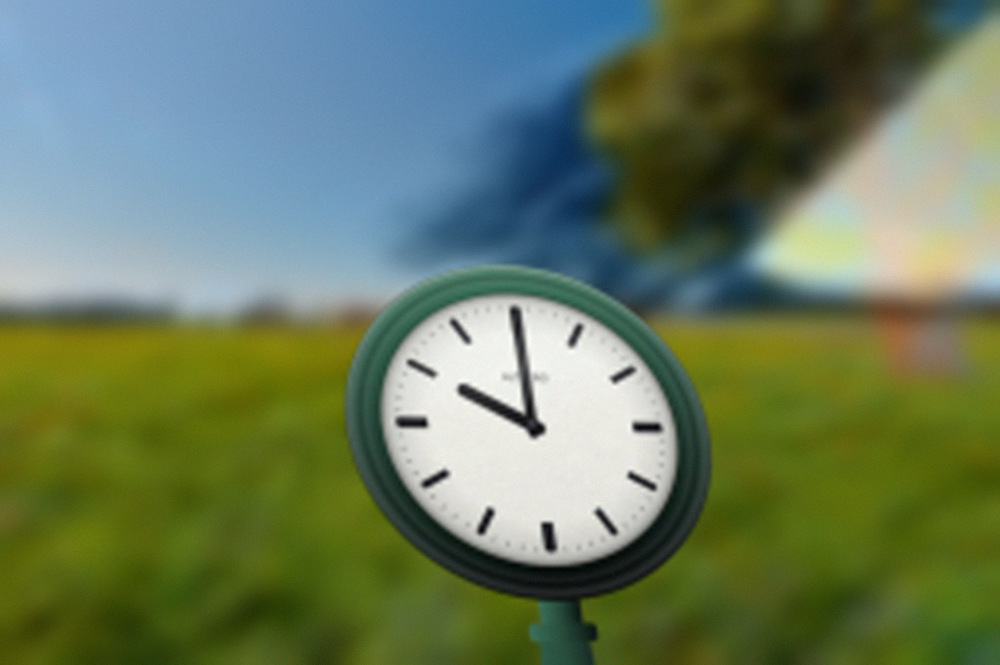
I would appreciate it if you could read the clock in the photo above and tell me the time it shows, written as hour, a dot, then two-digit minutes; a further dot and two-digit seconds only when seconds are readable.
10.00
